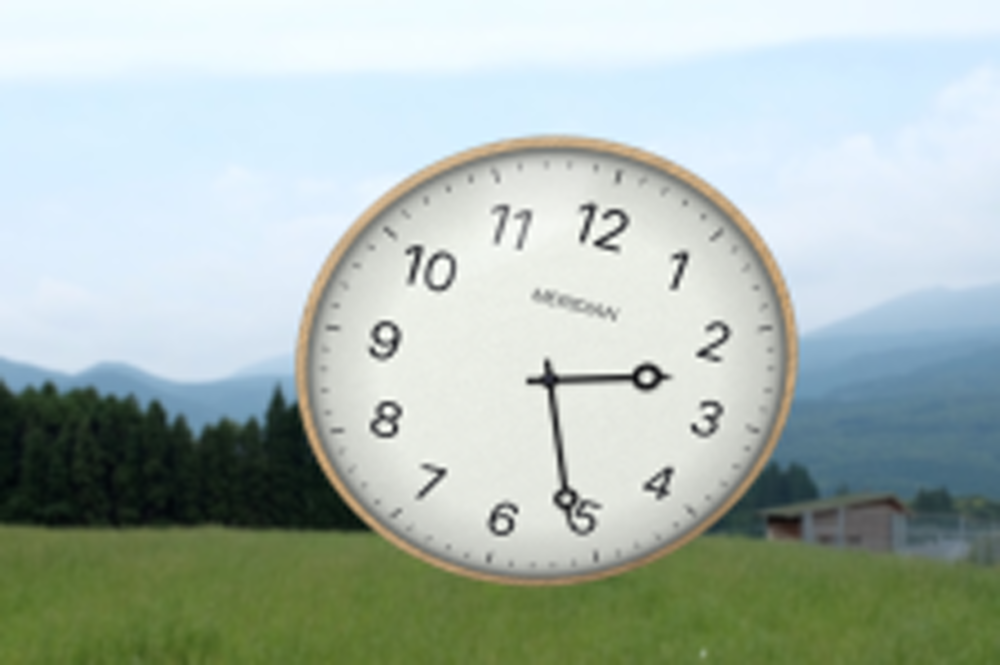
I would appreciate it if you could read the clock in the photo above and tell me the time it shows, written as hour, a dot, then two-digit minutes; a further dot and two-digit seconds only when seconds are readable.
2.26
